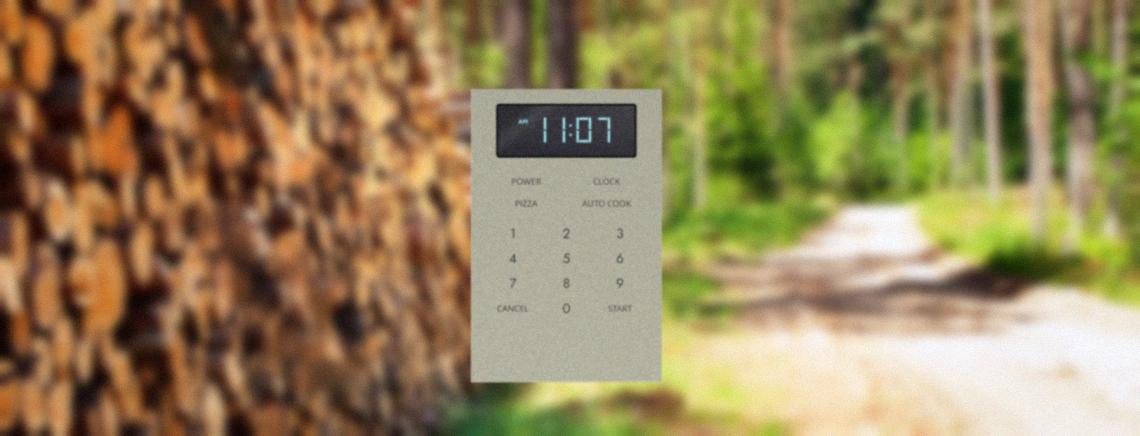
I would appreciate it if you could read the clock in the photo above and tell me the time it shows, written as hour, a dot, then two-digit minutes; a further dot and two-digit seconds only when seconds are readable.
11.07
